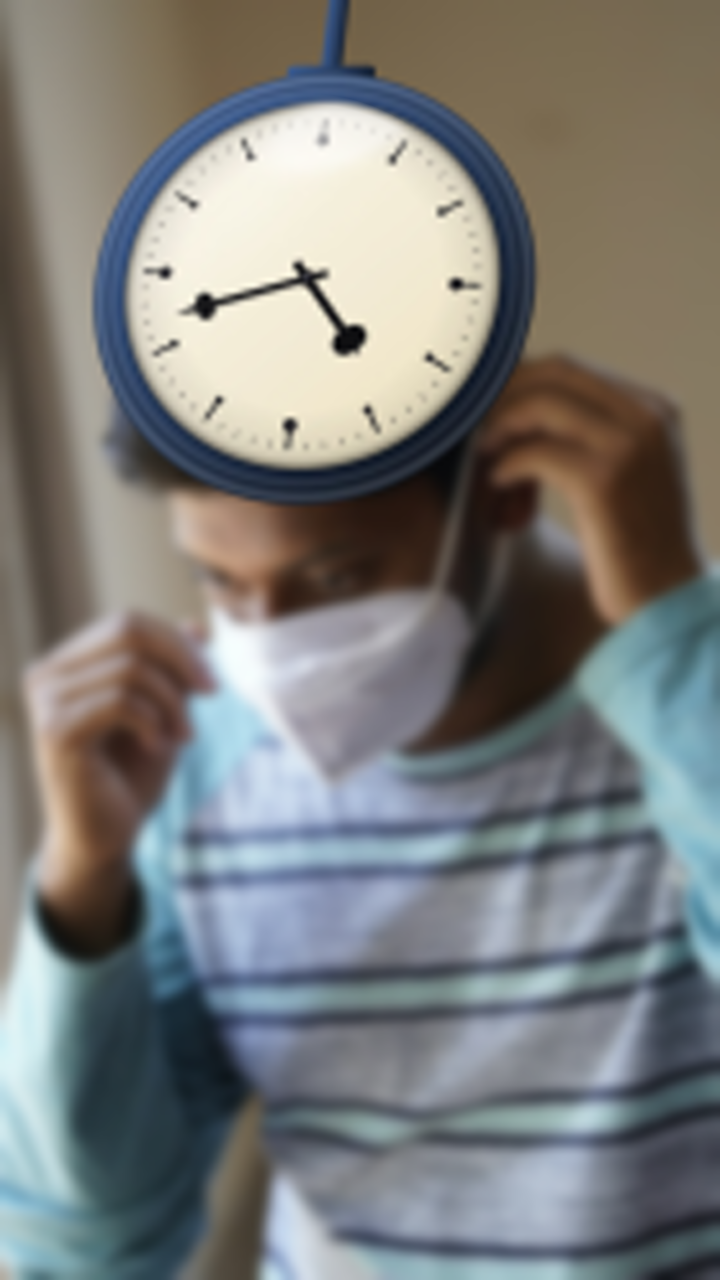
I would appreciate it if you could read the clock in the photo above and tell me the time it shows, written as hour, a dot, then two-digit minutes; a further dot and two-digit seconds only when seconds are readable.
4.42
